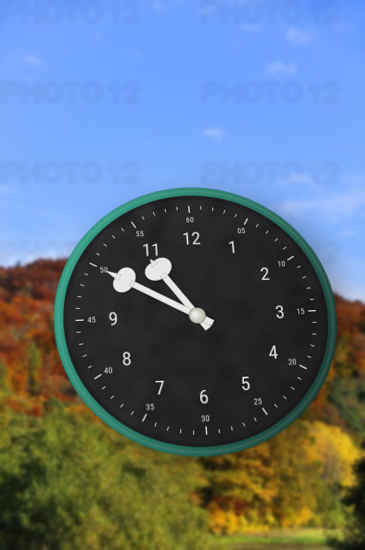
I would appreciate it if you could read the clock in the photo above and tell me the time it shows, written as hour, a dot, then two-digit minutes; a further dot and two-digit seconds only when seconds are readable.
10.50
